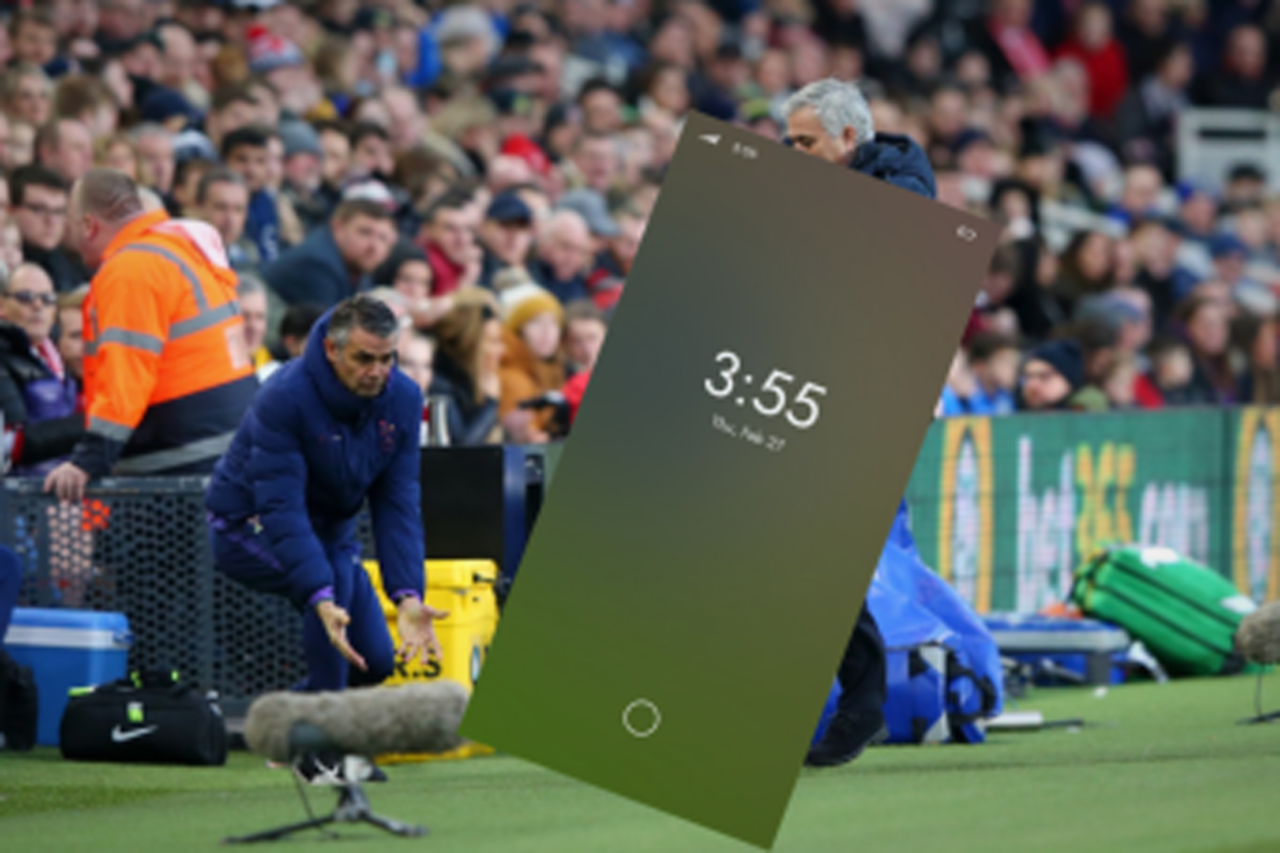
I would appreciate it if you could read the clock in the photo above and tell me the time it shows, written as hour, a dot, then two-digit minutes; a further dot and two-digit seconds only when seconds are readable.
3.55
